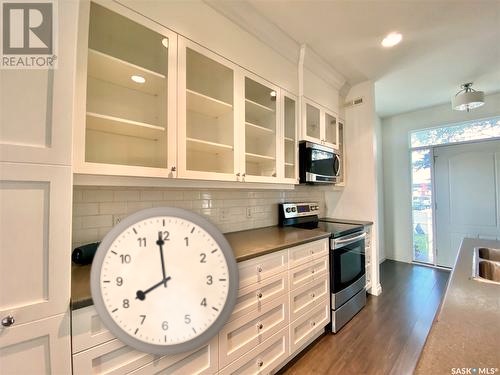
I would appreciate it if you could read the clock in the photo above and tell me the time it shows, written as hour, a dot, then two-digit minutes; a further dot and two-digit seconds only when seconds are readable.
7.59
